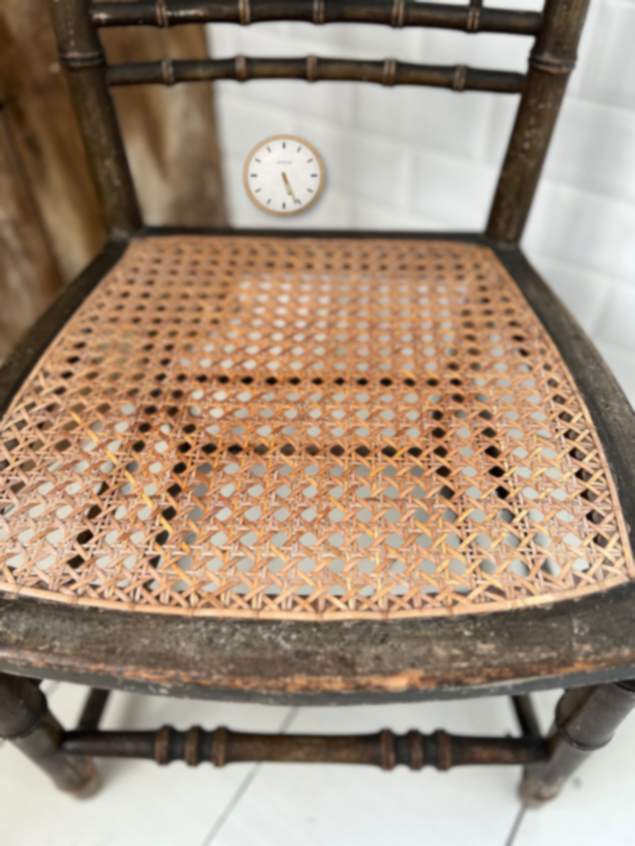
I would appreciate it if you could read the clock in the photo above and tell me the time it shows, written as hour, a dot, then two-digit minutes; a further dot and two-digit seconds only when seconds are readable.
5.26
